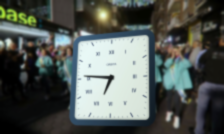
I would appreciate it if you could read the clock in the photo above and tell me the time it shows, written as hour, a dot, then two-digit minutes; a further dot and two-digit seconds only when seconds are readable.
6.46
